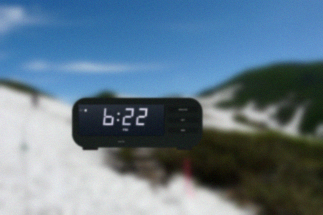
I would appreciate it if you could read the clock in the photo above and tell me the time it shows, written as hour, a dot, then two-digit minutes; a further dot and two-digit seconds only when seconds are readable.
6.22
